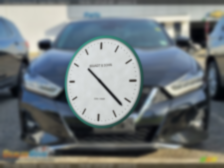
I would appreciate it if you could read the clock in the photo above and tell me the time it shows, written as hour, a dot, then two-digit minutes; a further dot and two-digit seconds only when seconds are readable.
10.22
